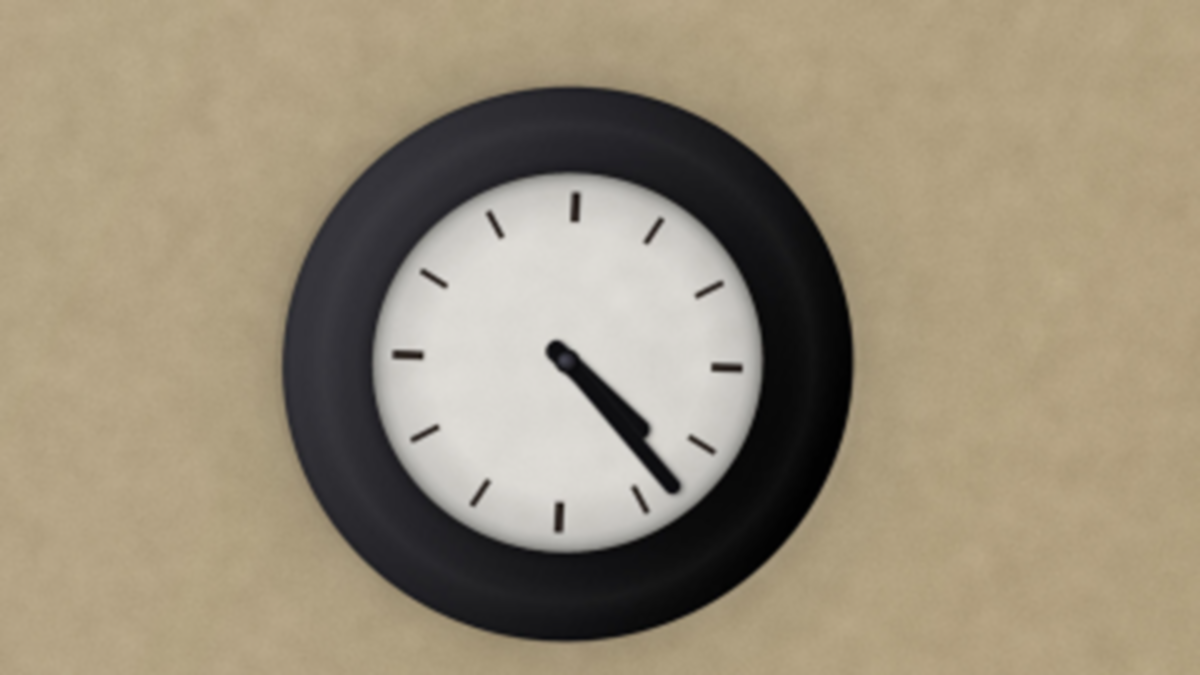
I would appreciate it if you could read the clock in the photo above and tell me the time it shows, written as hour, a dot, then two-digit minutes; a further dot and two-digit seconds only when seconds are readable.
4.23
